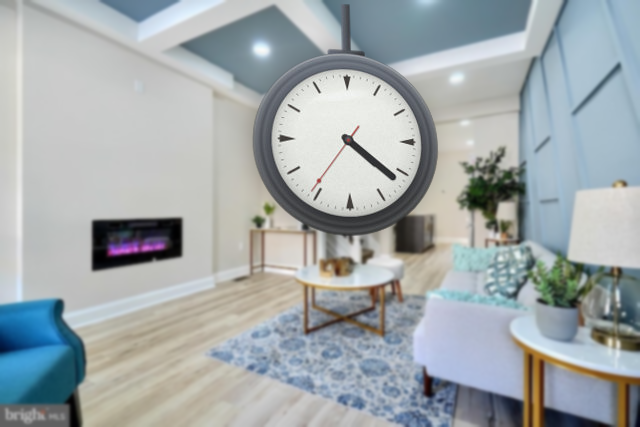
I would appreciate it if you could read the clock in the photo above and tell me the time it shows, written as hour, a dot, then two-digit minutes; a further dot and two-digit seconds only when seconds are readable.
4.21.36
